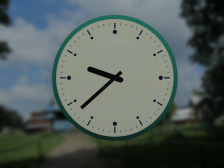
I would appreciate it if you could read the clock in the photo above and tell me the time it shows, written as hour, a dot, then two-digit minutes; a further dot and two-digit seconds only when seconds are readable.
9.38
